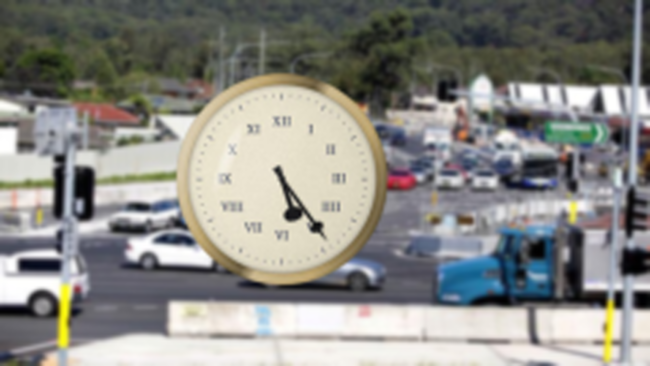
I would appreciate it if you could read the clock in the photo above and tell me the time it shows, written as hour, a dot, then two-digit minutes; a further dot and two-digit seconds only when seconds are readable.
5.24
